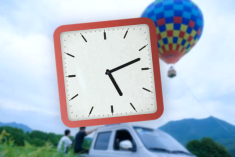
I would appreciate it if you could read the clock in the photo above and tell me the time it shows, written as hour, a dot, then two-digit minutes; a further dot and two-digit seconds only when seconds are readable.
5.12
